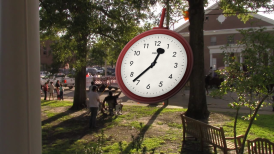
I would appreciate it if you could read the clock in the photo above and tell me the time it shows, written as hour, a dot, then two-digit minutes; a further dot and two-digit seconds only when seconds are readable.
12.37
